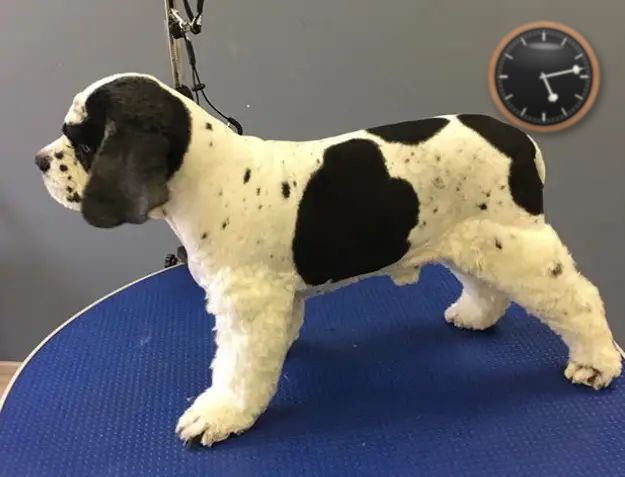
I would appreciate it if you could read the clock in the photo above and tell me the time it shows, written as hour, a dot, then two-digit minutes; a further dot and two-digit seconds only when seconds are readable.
5.13
